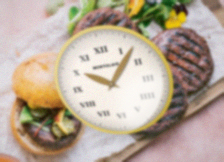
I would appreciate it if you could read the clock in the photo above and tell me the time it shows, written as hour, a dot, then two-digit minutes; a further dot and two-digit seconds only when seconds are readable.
10.07
